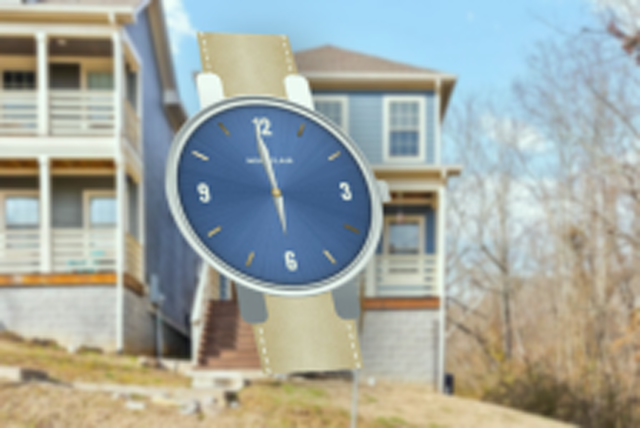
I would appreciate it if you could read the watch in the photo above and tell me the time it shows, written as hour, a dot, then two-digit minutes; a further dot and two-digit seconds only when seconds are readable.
5.59
